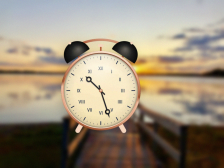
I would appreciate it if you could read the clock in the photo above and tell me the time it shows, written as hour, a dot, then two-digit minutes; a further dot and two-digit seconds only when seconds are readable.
10.27
